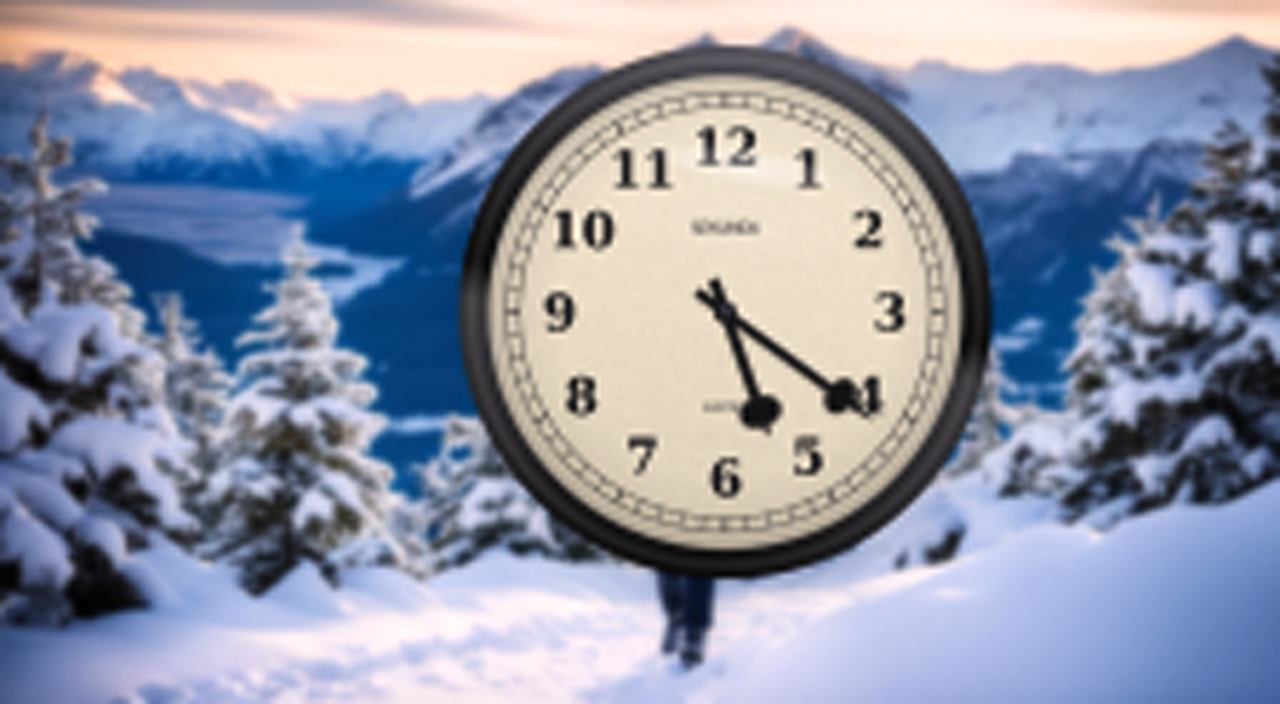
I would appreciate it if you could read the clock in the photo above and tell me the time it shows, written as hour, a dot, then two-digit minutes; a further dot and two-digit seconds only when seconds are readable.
5.21
